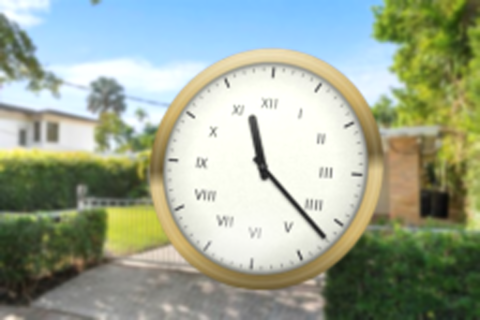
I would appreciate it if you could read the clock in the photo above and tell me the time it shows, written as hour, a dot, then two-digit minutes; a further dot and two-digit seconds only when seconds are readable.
11.22
